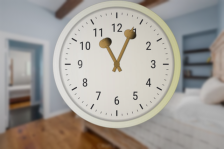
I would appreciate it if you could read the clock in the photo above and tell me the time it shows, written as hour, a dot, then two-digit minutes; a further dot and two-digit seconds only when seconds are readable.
11.04
